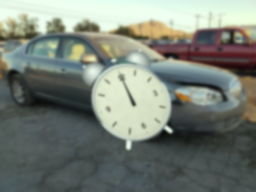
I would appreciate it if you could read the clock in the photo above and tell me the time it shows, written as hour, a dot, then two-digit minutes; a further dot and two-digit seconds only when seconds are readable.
12.00
